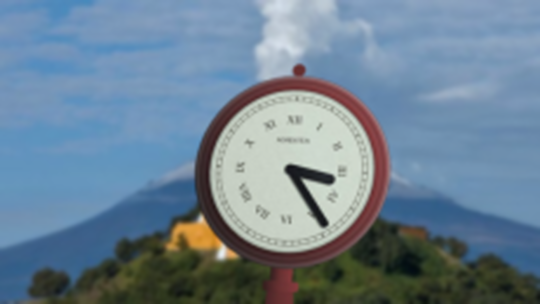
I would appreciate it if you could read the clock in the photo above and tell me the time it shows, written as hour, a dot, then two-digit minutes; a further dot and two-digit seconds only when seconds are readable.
3.24
